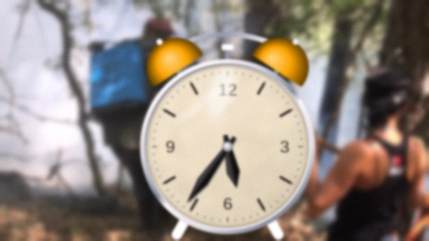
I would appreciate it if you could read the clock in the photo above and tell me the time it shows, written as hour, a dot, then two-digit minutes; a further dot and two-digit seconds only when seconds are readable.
5.36
